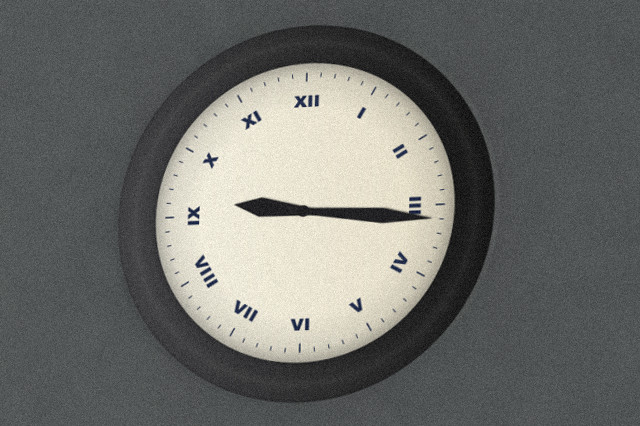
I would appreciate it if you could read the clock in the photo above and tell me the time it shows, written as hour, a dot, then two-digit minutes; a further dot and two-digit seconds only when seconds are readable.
9.16
